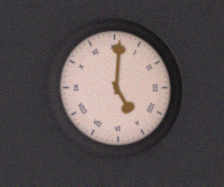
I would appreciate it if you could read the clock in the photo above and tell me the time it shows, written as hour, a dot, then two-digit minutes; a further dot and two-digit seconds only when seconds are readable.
5.01
